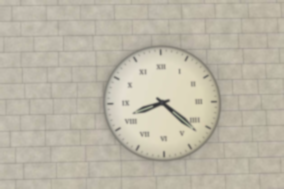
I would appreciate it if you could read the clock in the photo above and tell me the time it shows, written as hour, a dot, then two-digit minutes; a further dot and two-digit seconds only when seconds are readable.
8.22
